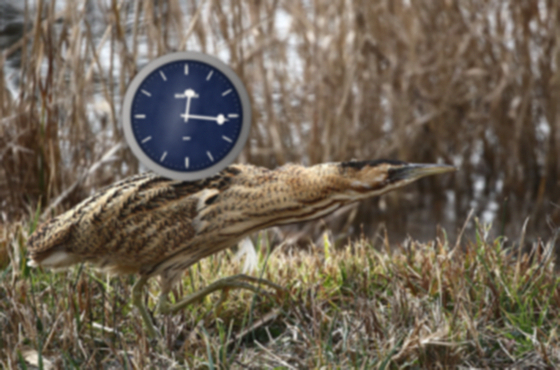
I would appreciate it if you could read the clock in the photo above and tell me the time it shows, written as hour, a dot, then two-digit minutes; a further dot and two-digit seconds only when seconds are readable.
12.16
